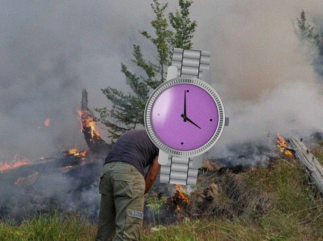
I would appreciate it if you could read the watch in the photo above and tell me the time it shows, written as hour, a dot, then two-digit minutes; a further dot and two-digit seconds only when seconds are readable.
3.59
